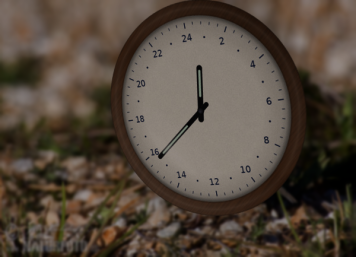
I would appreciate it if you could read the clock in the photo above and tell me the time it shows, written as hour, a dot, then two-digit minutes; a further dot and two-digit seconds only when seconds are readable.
0.39
